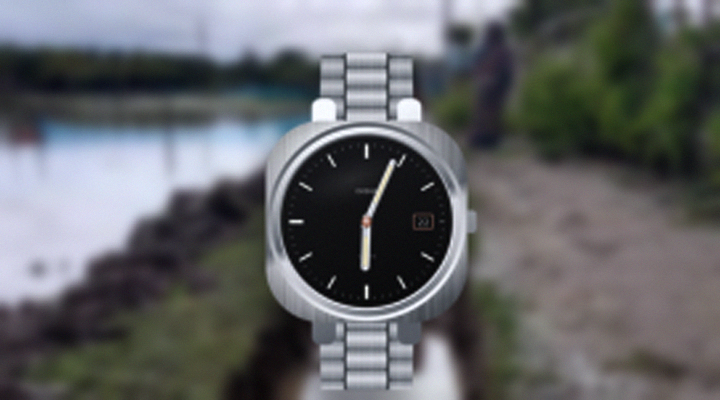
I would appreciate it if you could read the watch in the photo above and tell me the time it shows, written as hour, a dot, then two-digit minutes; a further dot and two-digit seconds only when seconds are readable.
6.04
